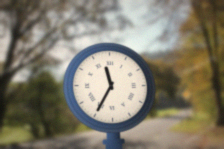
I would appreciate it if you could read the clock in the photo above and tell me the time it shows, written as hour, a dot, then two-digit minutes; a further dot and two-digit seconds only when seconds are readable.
11.35
